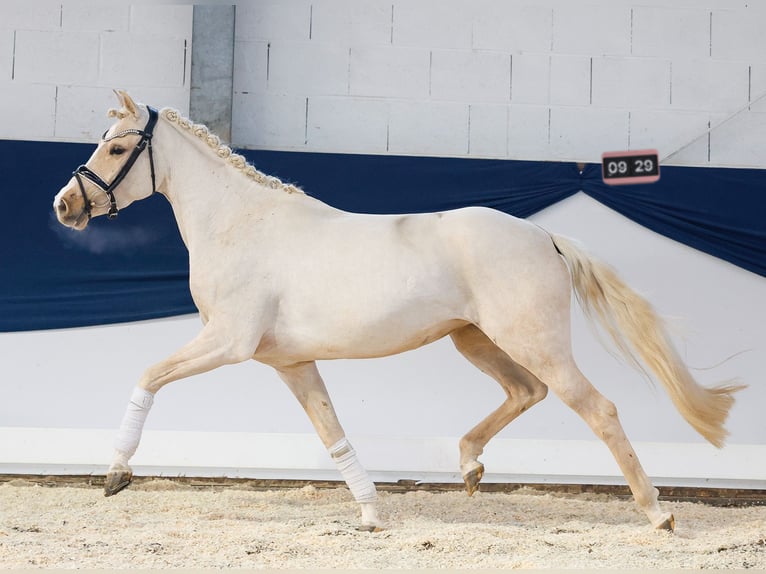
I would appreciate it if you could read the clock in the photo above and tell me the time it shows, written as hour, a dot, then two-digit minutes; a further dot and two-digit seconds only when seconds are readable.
9.29
